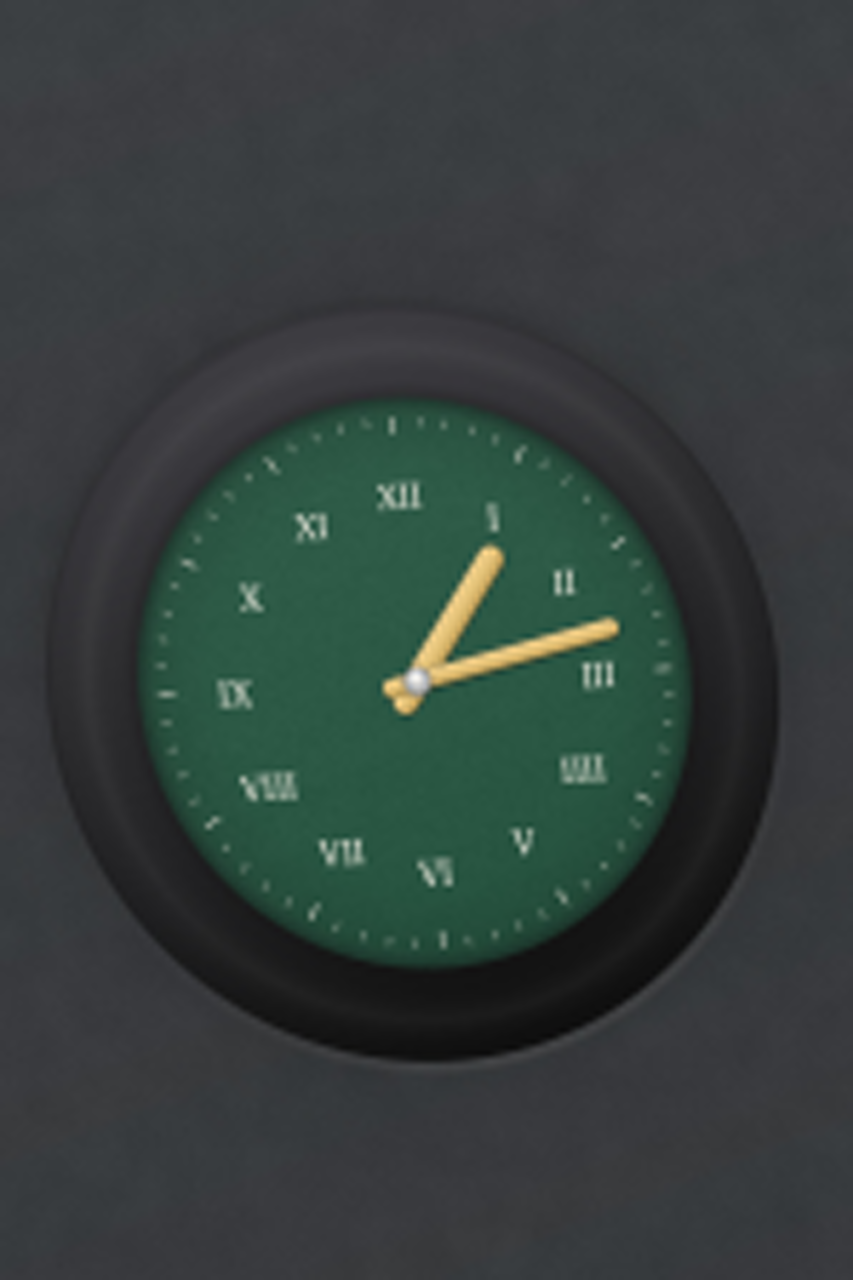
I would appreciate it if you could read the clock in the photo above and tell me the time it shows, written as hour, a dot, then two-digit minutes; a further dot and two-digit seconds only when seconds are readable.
1.13
